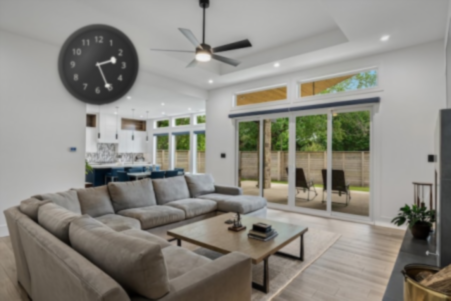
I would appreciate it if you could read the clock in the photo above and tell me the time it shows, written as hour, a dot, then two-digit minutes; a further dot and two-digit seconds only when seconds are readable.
2.26
